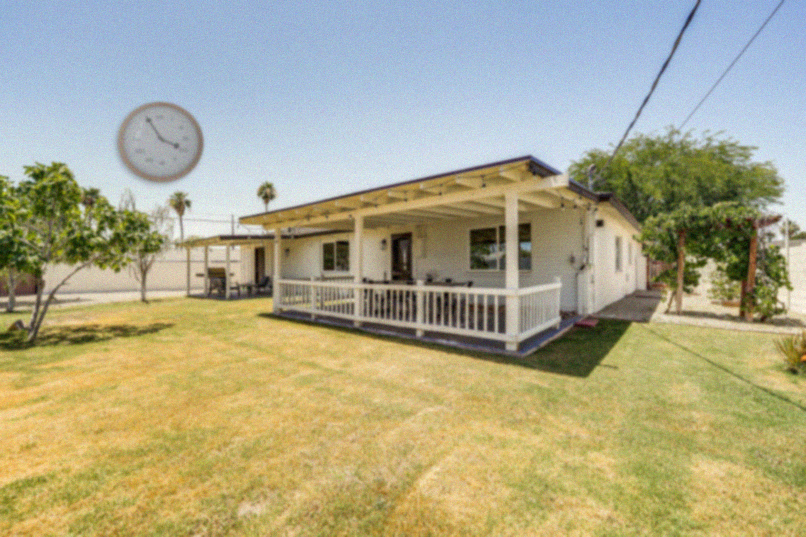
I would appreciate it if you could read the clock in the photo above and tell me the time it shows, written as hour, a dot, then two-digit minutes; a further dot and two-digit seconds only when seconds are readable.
3.55
